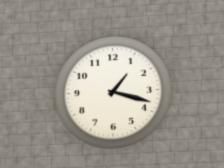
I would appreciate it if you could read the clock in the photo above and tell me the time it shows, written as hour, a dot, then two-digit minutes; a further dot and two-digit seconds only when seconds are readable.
1.18
